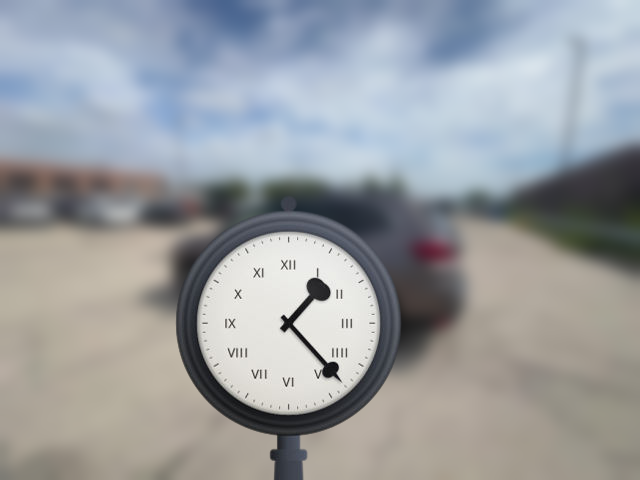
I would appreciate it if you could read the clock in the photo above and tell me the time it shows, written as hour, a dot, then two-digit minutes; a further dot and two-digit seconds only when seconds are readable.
1.23
